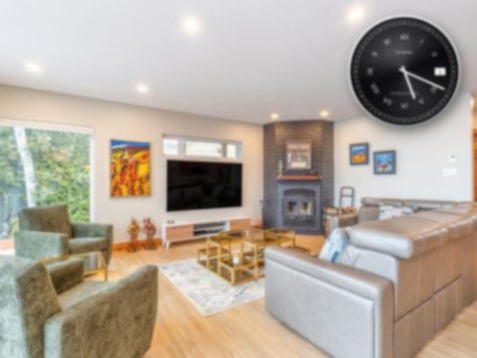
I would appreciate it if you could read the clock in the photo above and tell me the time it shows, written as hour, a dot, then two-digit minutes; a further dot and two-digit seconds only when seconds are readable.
5.19
